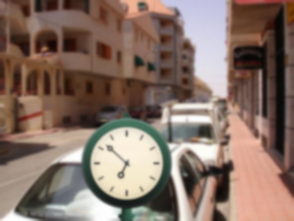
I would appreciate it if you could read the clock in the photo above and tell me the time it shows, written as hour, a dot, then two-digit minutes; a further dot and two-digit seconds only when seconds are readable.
6.52
